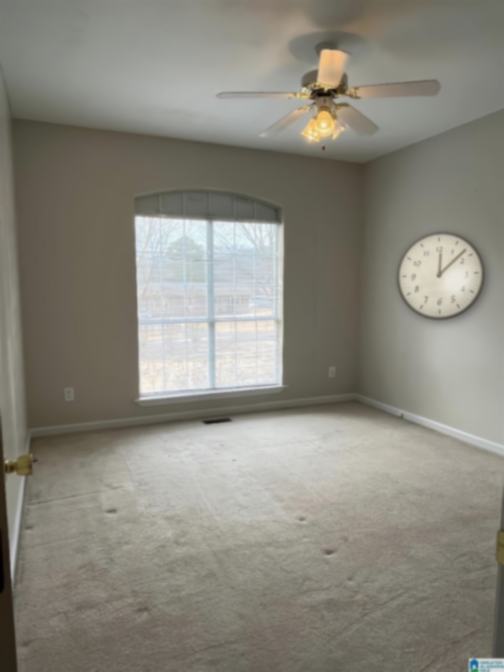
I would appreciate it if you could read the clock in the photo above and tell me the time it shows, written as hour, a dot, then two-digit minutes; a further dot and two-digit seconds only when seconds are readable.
12.08
